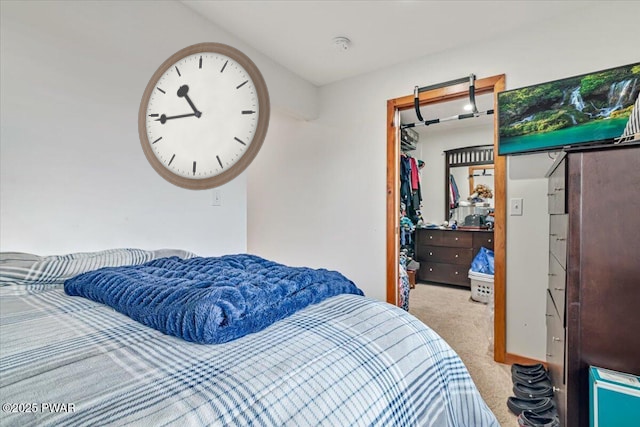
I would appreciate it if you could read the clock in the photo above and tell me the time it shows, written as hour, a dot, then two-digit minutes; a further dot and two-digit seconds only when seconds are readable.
10.44
